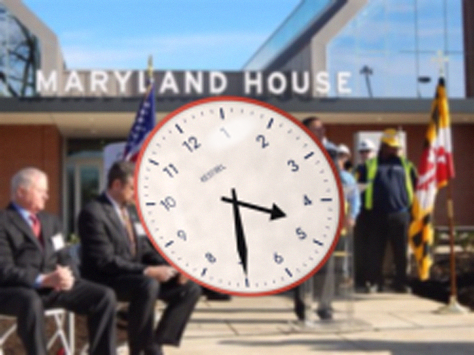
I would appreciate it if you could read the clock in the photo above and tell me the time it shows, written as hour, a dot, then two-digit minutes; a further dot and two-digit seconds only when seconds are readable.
4.35
